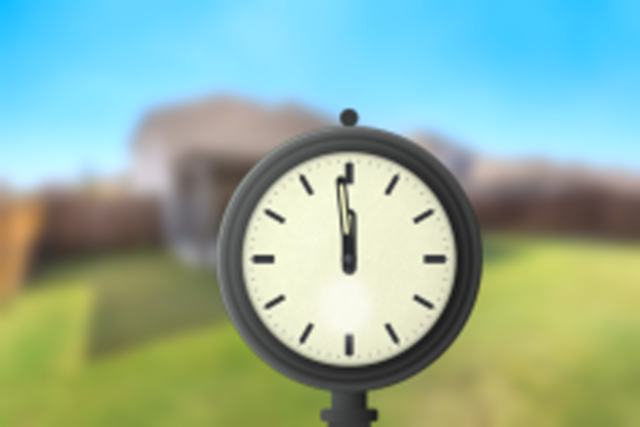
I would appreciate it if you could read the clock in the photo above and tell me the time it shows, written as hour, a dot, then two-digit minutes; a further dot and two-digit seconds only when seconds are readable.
11.59
